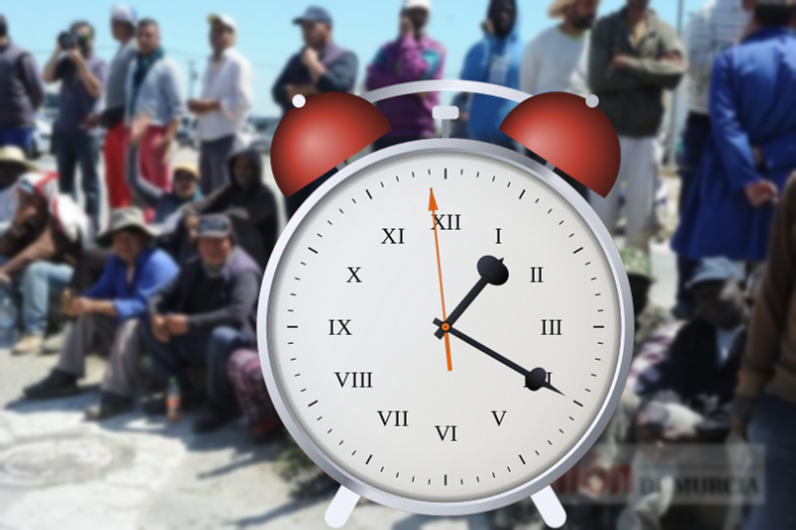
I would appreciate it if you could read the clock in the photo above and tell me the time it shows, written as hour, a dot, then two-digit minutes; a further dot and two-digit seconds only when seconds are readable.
1.19.59
